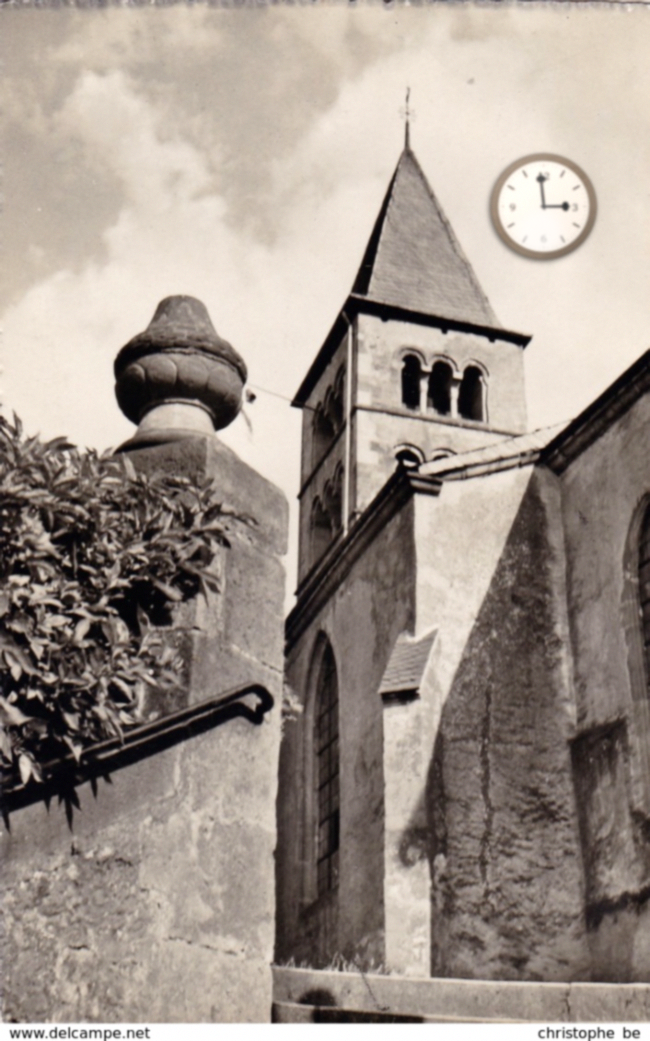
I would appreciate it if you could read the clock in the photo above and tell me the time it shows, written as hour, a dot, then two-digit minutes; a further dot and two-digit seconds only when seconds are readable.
2.59
